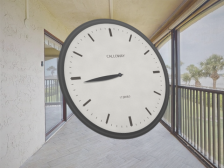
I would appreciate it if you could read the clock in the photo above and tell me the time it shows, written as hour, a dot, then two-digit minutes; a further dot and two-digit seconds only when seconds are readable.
8.44
